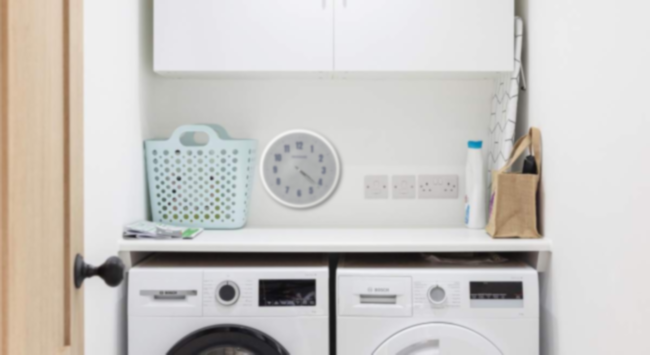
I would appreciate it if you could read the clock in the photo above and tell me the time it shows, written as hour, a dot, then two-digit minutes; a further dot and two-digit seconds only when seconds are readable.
4.22
